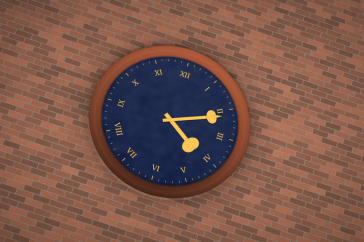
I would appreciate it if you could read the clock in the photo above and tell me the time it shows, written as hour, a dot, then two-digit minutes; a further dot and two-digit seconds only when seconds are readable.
4.11
